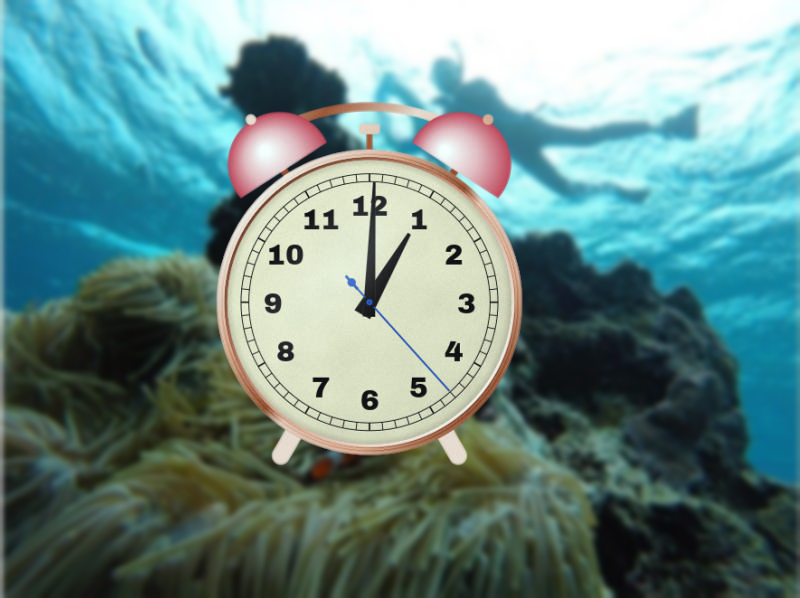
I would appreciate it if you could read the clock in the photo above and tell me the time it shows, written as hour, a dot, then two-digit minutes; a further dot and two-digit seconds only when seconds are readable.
1.00.23
